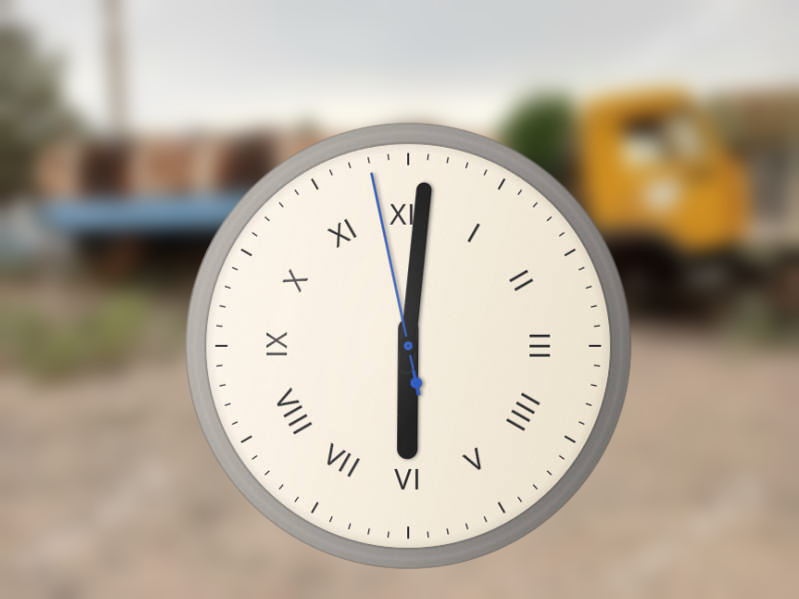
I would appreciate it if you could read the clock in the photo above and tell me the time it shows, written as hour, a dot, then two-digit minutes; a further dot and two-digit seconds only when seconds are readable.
6.00.58
